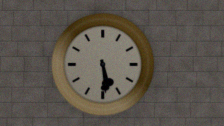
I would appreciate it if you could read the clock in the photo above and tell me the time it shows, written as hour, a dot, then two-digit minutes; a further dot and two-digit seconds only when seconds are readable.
5.29
